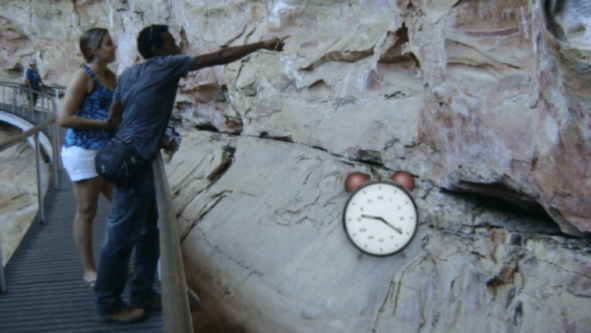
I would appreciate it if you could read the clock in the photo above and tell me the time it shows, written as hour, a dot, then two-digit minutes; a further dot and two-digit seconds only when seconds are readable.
9.21
